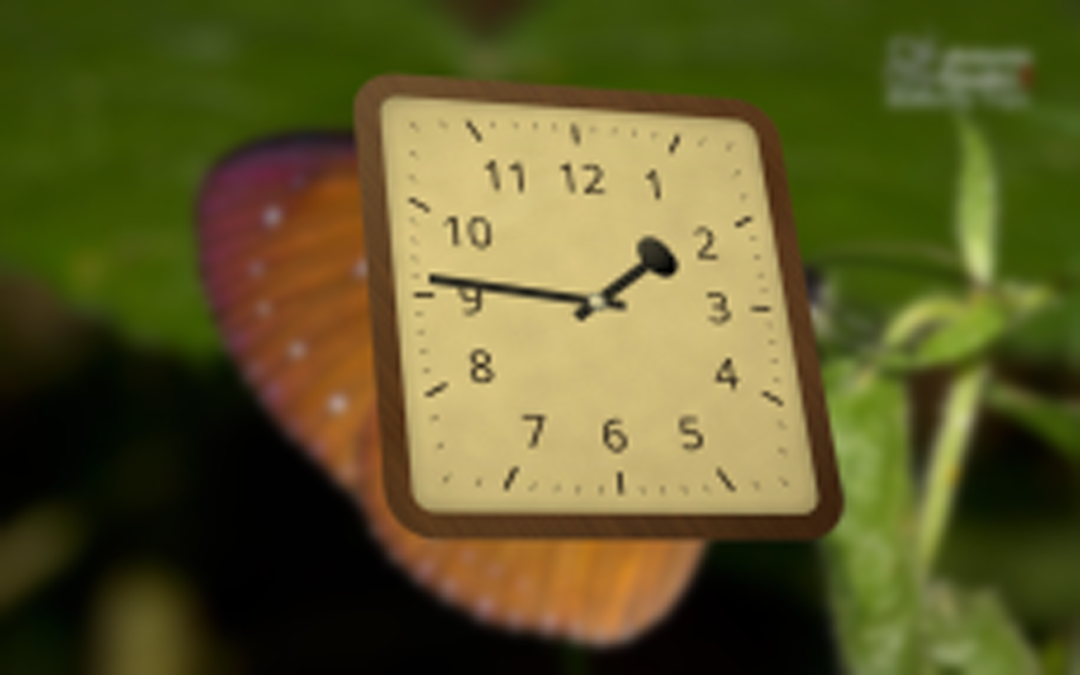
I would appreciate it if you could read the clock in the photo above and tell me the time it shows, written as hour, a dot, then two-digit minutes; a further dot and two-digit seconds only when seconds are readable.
1.46
